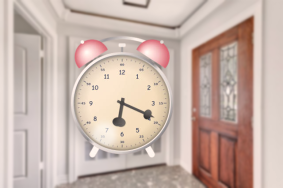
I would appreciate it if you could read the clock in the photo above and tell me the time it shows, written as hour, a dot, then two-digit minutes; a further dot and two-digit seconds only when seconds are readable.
6.19
